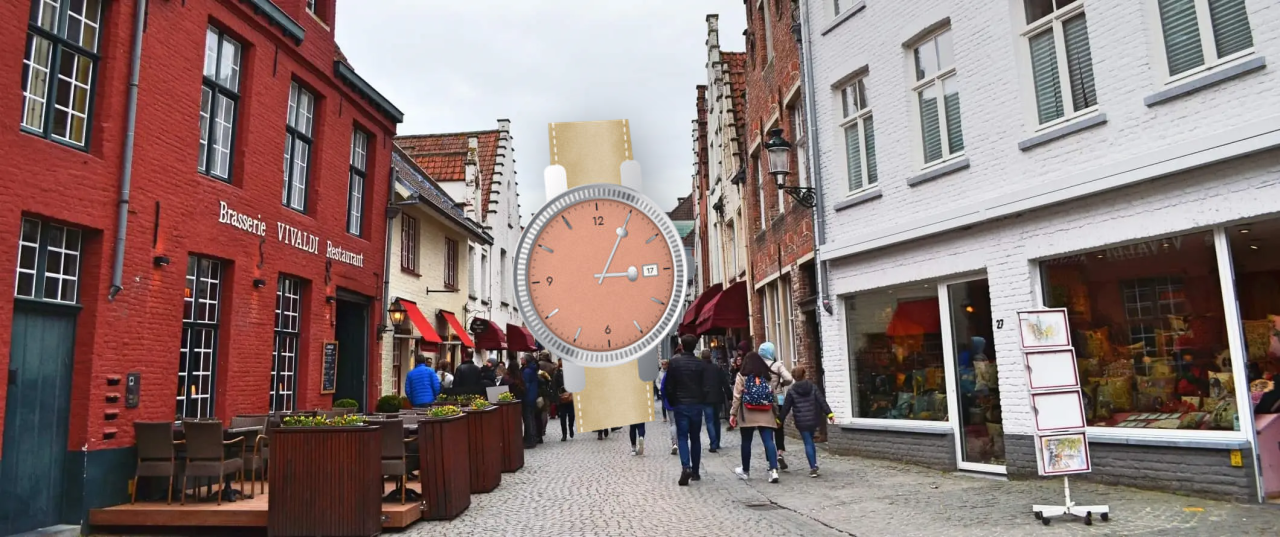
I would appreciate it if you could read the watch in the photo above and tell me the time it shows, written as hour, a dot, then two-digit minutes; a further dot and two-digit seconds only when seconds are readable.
3.05
